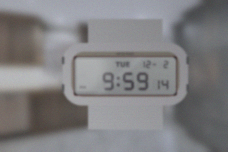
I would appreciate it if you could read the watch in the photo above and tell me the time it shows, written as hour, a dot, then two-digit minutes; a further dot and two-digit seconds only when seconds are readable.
9.59.14
